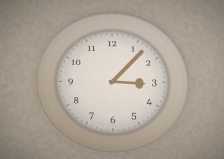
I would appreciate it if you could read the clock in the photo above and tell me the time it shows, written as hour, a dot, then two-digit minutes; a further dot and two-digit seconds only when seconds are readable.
3.07
